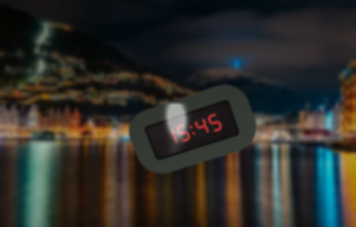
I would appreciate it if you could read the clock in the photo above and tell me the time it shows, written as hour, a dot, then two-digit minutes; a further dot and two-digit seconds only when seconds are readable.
15.45
